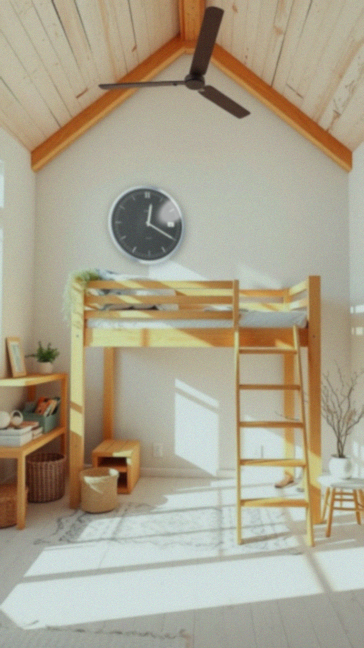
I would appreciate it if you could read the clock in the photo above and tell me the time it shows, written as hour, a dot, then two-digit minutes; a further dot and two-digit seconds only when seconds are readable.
12.20
